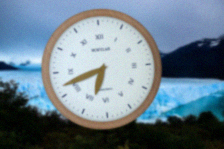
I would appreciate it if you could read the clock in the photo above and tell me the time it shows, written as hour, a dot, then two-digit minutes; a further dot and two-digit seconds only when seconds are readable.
6.42
